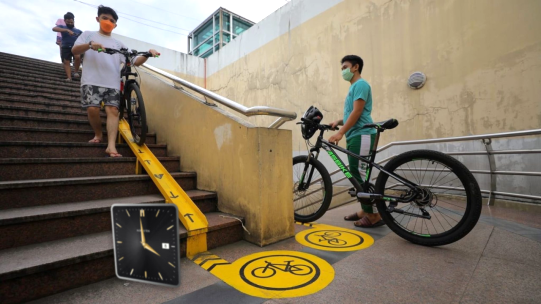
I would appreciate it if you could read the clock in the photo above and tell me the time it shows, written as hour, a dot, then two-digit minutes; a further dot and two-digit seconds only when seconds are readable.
3.59
